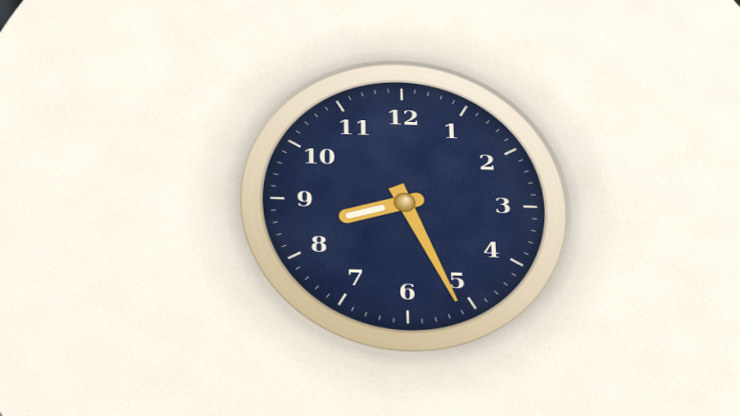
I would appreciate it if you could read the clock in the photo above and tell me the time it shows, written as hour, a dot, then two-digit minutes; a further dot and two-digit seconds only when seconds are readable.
8.26
